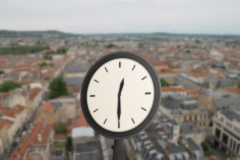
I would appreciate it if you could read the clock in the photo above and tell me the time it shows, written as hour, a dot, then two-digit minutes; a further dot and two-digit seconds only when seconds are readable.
12.30
